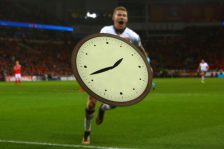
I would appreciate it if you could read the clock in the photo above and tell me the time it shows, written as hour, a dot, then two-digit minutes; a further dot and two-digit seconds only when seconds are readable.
1.42
